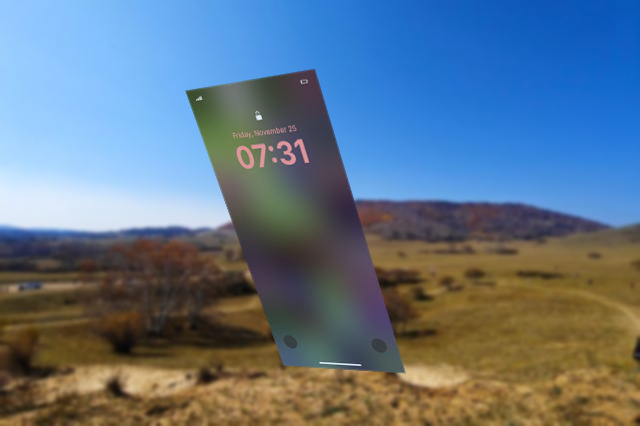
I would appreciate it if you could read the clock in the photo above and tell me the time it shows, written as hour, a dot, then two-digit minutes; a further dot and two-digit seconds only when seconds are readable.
7.31
